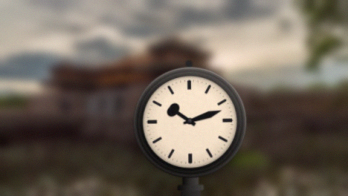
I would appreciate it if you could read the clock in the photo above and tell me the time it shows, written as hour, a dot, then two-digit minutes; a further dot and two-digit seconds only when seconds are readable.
10.12
